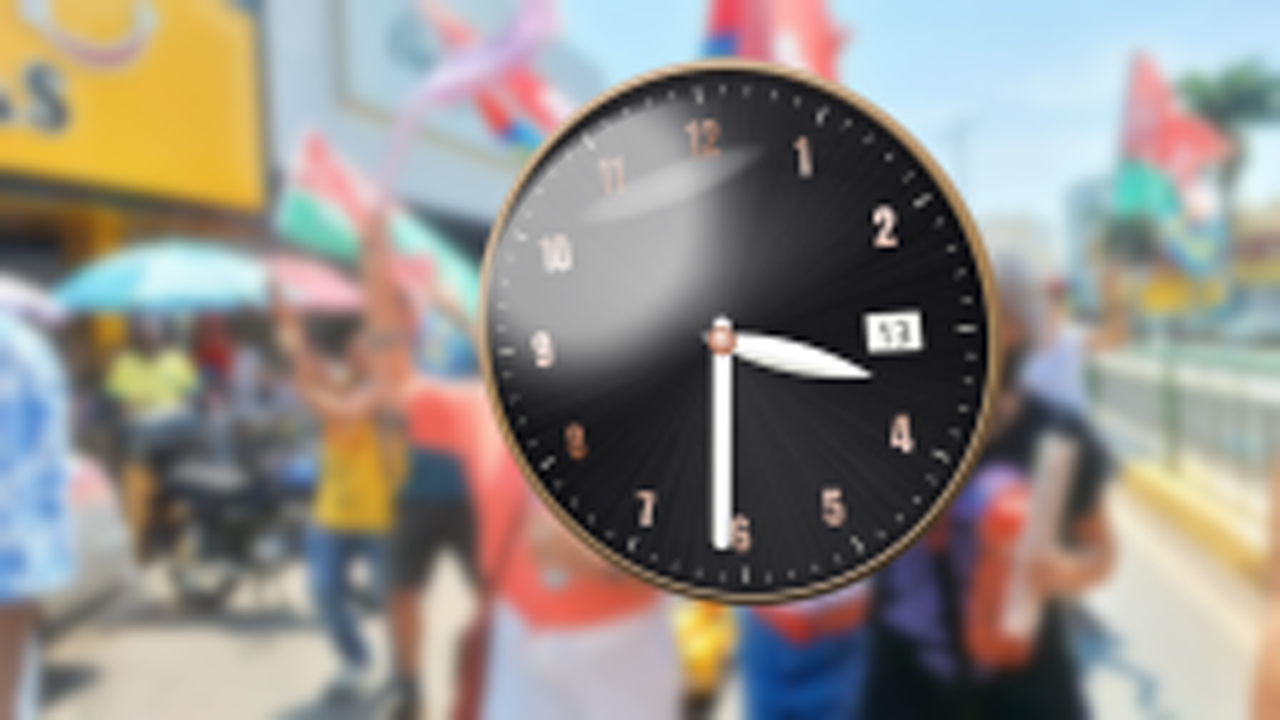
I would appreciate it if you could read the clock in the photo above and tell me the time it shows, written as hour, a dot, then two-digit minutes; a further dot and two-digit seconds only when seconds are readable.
3.31
